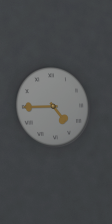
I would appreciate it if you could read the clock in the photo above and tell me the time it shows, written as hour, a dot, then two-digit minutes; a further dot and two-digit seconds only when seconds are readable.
4.45
